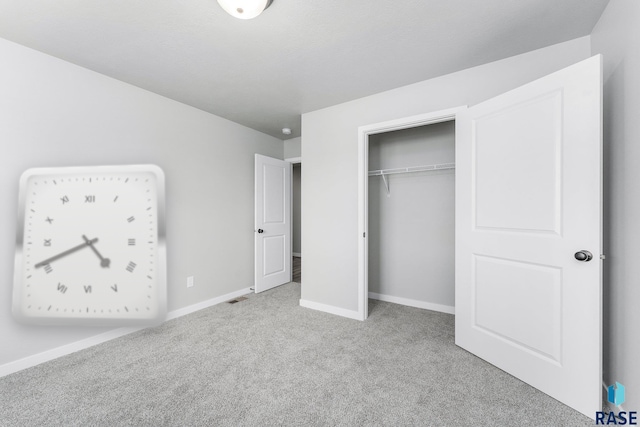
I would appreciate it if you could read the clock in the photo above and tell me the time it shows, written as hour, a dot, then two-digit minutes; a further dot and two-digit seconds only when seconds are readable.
4.41
